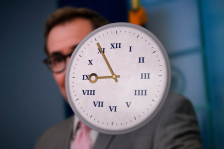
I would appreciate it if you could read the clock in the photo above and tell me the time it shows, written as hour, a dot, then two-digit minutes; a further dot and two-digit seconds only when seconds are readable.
8.55
